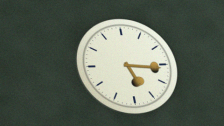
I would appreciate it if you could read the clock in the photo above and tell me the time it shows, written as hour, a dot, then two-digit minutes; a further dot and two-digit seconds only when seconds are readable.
5.16
